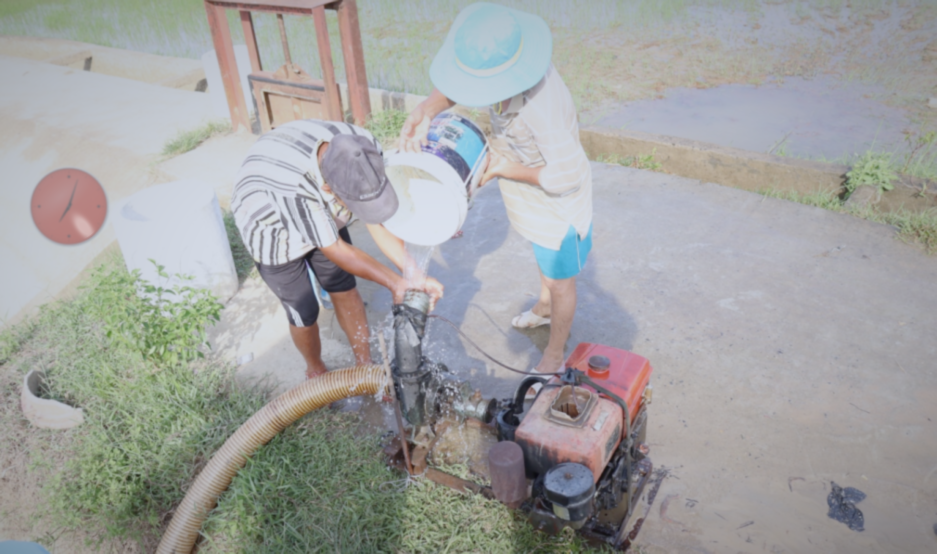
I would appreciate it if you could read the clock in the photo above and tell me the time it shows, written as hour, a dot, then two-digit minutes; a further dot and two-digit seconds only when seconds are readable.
7.03
